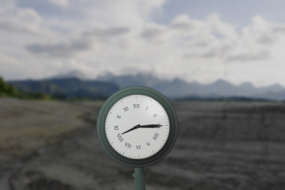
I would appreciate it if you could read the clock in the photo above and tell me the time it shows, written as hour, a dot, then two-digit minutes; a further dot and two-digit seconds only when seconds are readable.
8.15
